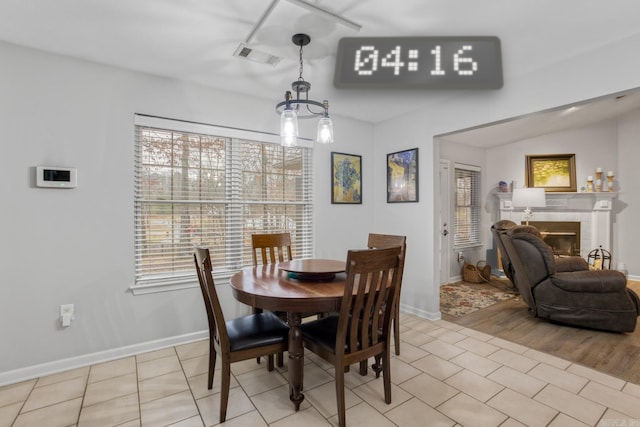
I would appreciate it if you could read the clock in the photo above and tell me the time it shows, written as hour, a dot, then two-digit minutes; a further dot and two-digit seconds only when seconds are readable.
4.16
